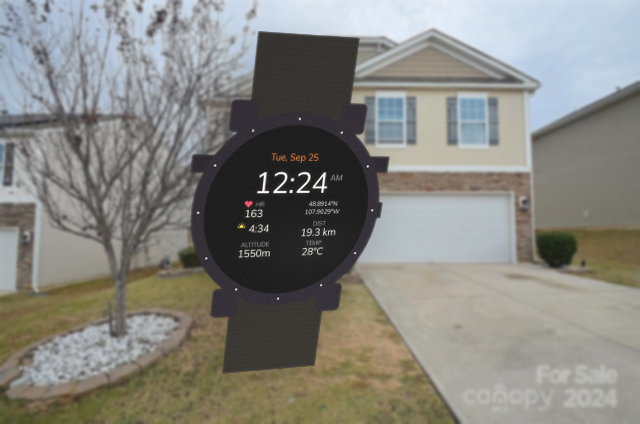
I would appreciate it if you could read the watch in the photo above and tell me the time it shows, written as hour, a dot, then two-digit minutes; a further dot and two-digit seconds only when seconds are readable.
12.24
